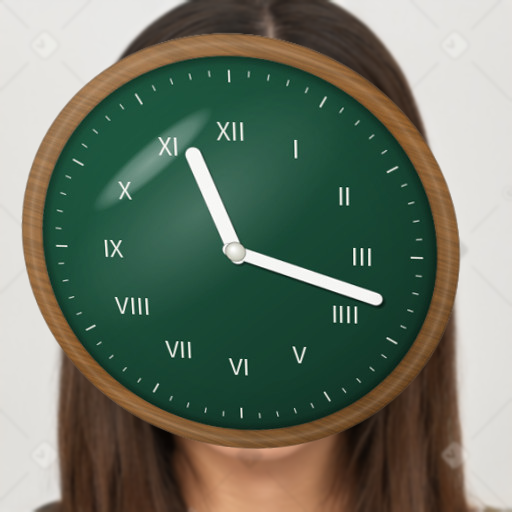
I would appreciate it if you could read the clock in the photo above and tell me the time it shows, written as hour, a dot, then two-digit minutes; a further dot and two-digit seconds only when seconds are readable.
11.18
